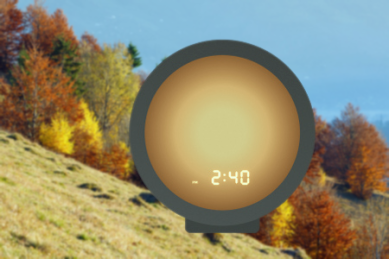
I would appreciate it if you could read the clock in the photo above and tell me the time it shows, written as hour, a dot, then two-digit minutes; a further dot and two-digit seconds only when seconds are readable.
2.40
